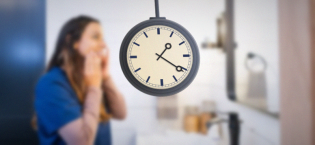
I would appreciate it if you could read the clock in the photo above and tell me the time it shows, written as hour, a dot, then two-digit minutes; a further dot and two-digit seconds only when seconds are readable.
1.21
